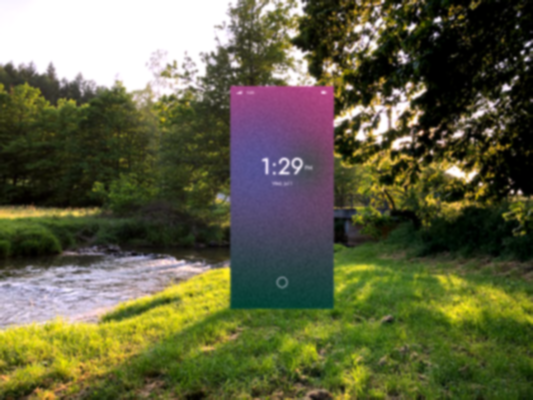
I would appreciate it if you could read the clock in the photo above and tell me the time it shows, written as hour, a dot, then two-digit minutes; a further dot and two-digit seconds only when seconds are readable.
1.29
